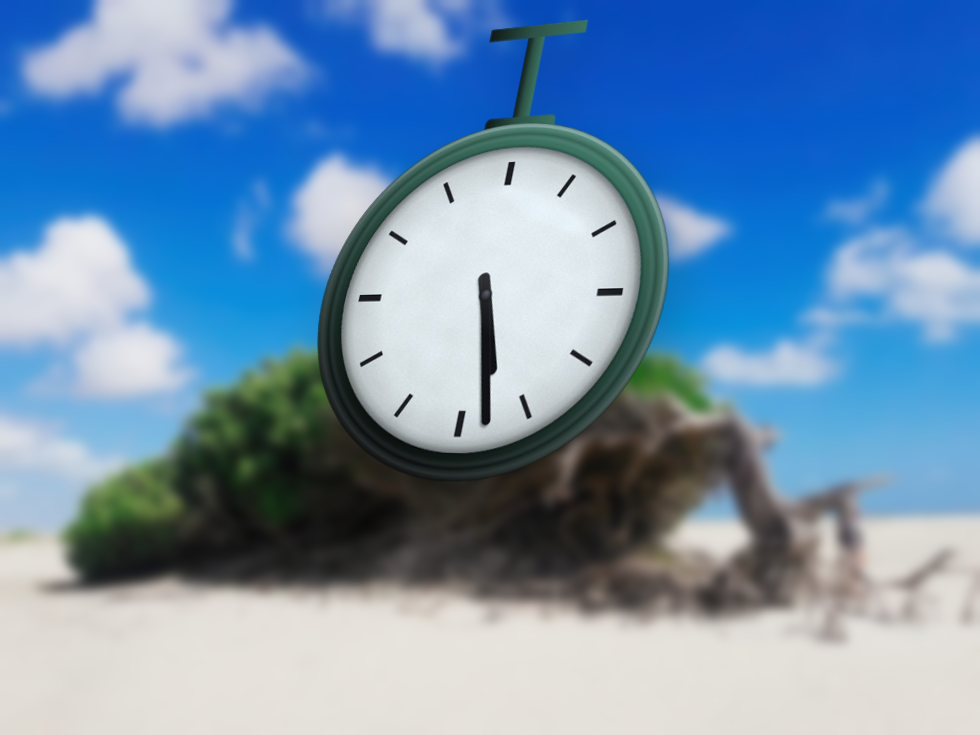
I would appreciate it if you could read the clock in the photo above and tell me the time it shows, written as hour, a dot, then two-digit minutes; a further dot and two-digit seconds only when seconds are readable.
5.28
